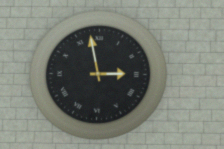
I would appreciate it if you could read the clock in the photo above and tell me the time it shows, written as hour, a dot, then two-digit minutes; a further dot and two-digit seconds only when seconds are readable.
2.58
